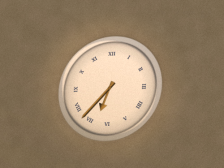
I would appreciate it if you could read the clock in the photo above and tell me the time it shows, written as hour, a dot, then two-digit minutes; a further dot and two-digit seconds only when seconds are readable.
6.37
